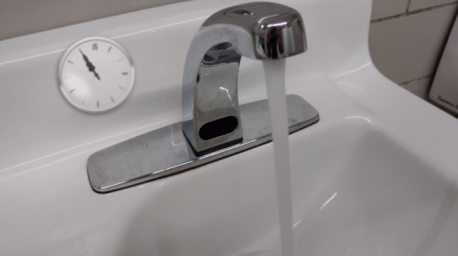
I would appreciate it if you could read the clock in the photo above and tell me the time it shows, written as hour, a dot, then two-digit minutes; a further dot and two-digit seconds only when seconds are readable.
10.55
